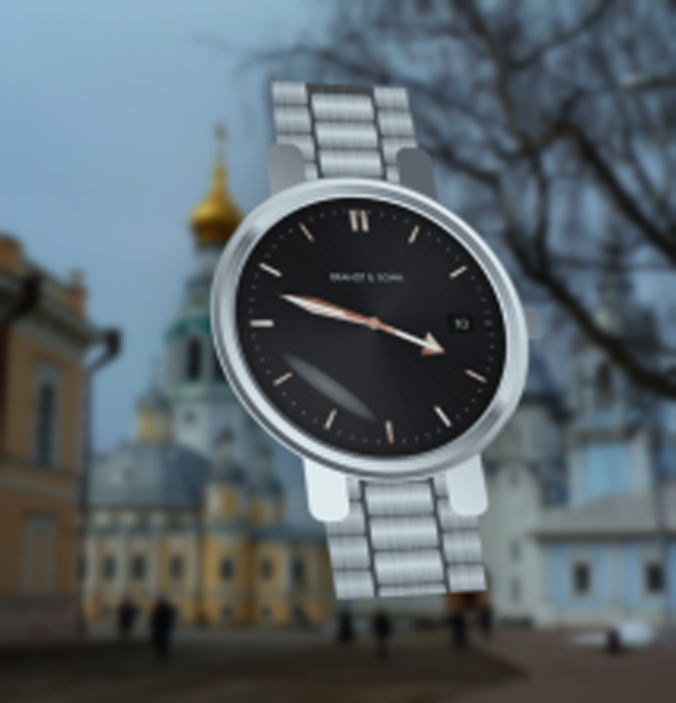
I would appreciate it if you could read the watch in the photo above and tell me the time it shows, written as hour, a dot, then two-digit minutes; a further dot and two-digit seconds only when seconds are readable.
3.48
